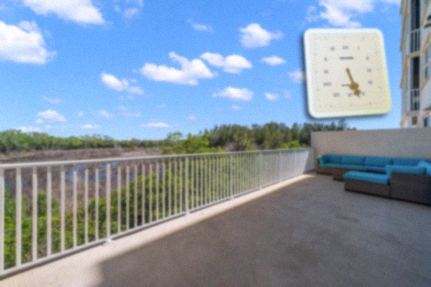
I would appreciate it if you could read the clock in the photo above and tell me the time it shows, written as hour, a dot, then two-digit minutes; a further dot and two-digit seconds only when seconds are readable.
5.27
